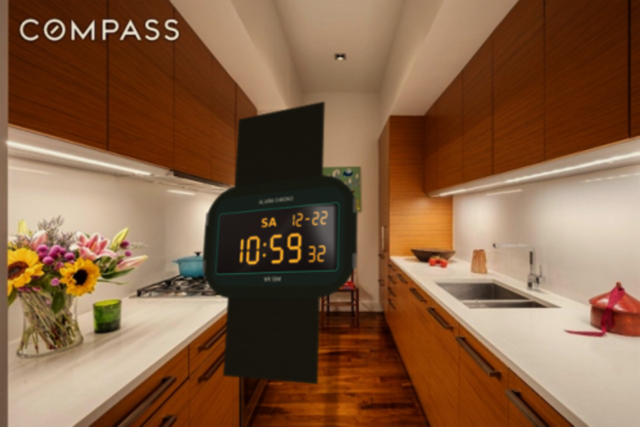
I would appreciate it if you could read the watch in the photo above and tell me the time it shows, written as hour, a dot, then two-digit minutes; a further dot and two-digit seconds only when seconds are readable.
10.59.32
